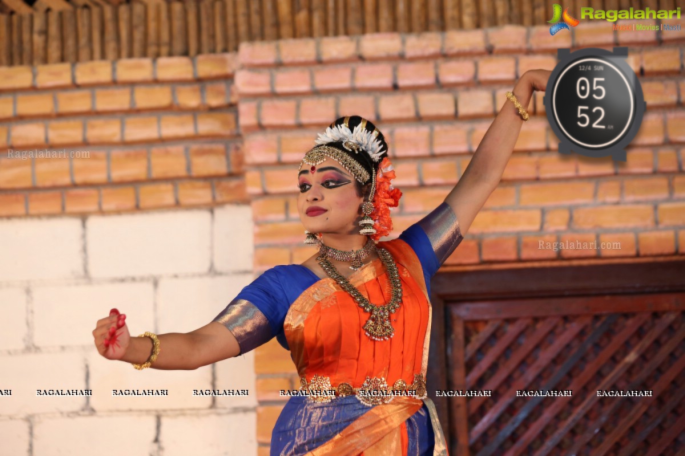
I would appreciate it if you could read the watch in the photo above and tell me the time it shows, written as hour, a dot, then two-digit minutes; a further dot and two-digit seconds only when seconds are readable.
5.52
